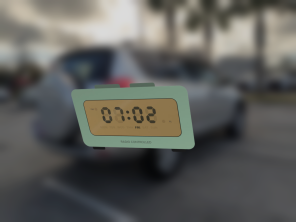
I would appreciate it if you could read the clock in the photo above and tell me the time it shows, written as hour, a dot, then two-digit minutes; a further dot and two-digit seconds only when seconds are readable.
7.02
